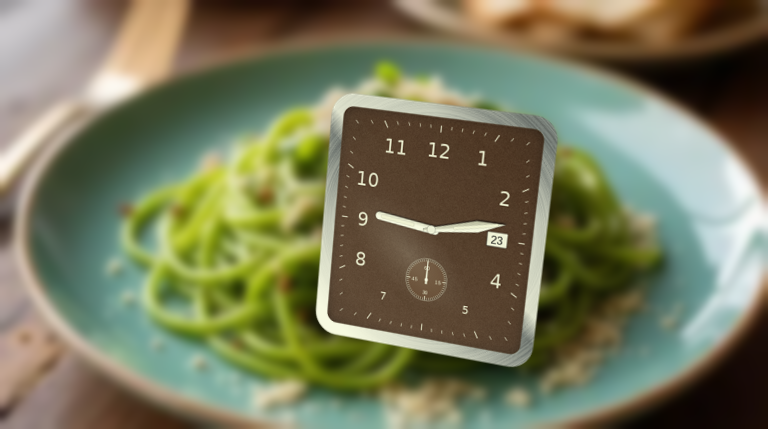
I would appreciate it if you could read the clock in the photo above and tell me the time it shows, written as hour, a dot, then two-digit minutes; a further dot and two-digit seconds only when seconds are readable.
9.13
